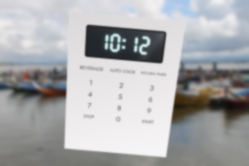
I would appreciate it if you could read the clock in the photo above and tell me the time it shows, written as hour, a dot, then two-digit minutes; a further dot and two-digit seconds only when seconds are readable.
10.12
